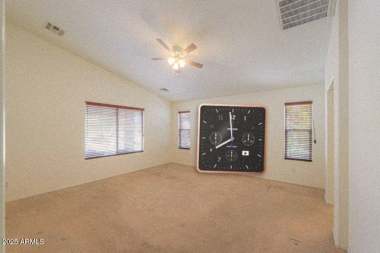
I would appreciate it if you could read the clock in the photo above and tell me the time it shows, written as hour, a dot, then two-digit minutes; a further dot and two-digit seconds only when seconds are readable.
7.59
